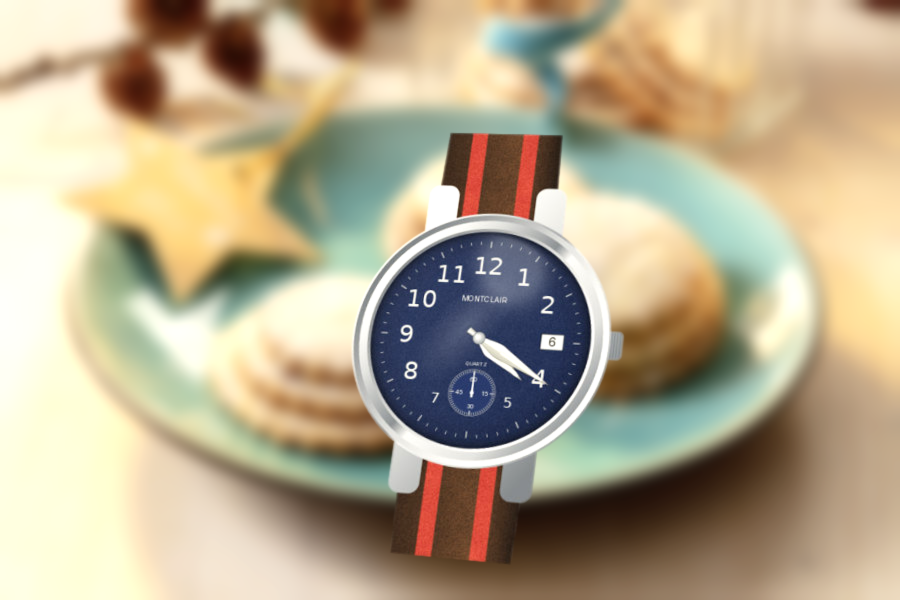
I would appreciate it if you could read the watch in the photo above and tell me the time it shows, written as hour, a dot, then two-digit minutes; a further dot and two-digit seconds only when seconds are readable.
4.20
